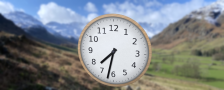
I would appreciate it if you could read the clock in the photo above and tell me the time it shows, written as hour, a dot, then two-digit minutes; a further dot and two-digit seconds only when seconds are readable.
7.32
